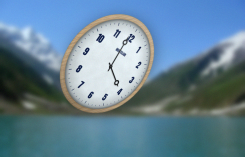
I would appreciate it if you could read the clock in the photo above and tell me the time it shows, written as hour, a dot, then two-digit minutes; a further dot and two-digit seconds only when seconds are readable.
3.59
